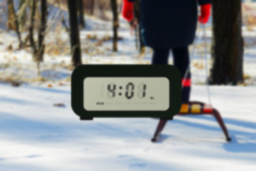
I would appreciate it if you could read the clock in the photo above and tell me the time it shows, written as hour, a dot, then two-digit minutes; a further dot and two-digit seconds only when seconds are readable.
4.01
